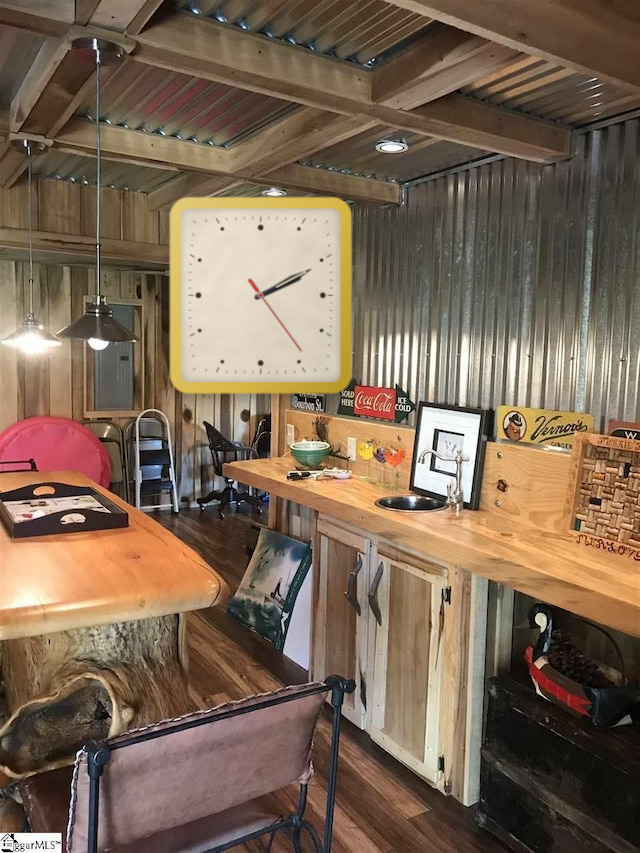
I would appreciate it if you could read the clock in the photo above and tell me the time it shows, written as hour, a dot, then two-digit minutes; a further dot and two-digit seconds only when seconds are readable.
2.10.24
